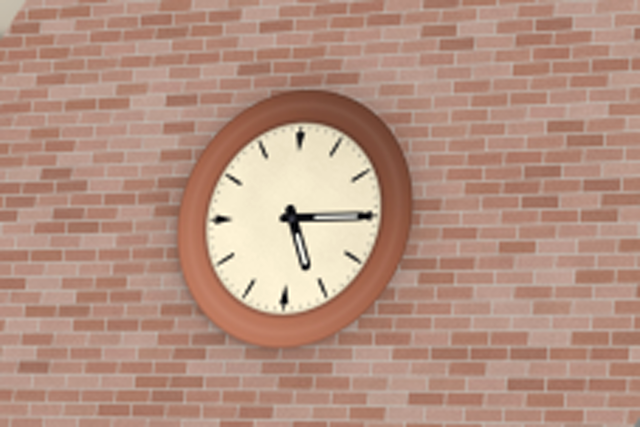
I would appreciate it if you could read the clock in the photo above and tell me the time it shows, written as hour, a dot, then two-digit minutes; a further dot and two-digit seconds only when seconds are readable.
5.15
